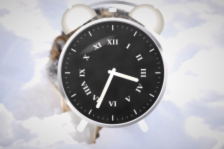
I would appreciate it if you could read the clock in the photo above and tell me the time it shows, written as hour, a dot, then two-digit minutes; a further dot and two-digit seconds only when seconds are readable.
3.34
